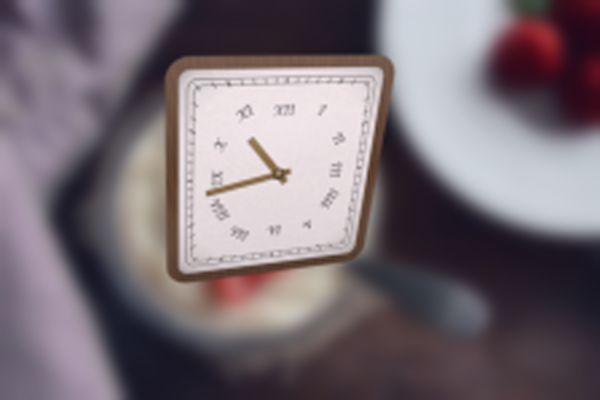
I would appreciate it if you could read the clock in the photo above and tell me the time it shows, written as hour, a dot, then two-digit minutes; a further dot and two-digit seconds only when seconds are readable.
10.43
